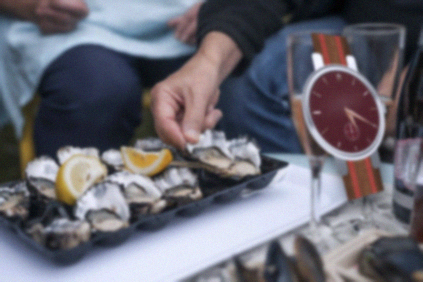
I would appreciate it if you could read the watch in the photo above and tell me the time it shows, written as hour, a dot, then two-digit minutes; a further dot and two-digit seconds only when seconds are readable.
5.20
